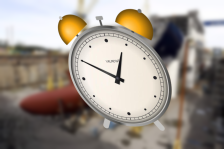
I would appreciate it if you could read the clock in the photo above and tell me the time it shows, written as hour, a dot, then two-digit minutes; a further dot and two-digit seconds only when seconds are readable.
12.50
